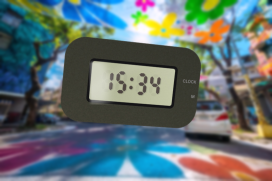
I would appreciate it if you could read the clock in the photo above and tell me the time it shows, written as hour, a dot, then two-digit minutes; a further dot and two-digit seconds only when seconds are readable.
15.34
